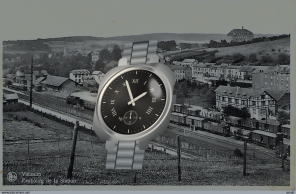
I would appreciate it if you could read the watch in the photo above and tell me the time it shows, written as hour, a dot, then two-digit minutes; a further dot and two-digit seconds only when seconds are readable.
1.56
